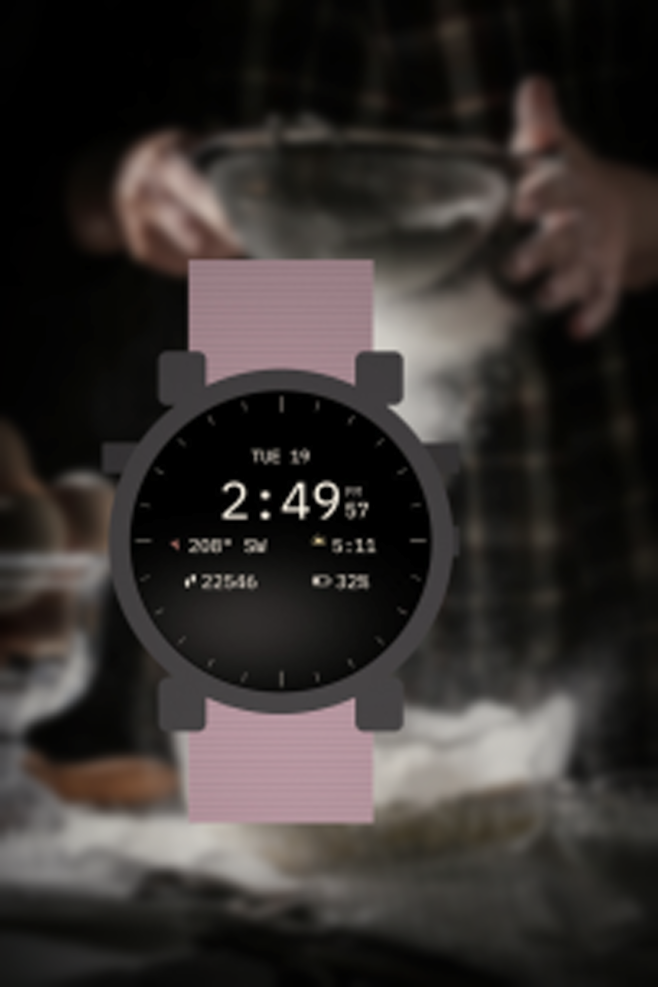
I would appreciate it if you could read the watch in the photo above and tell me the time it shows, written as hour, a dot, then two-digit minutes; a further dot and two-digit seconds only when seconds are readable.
2.49
